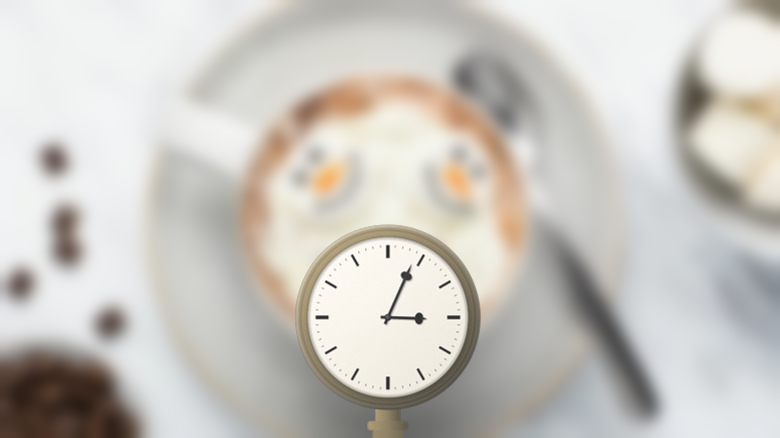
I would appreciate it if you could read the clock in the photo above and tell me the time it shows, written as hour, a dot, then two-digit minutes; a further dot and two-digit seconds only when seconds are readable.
3.04
